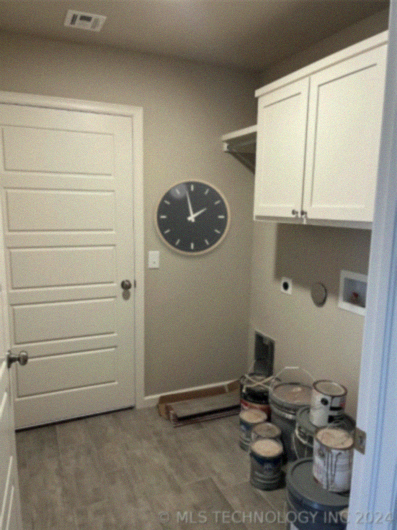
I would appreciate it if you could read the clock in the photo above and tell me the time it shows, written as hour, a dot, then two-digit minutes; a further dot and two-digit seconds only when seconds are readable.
1.58
